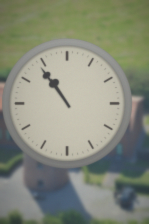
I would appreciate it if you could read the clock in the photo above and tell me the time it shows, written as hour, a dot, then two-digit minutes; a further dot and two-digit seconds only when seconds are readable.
10.54
